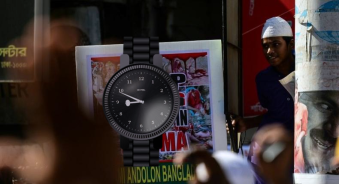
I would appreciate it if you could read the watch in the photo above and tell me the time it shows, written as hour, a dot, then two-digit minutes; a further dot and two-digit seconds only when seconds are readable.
8.49
